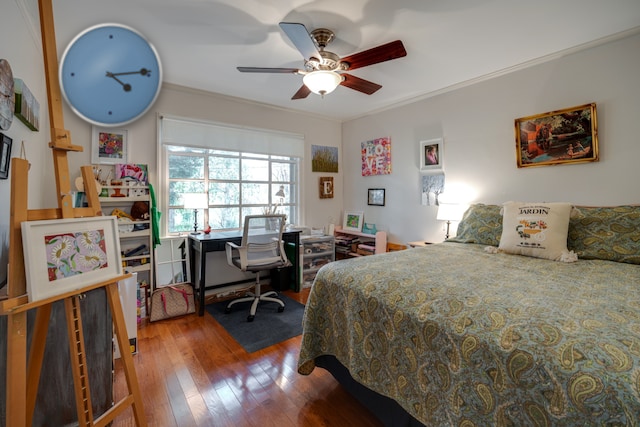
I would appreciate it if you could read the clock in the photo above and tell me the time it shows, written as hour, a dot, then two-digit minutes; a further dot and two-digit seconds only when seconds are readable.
4.14
